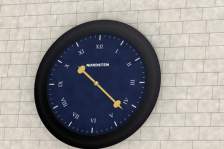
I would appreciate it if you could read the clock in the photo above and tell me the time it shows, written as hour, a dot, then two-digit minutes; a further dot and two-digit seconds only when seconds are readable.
10.22
